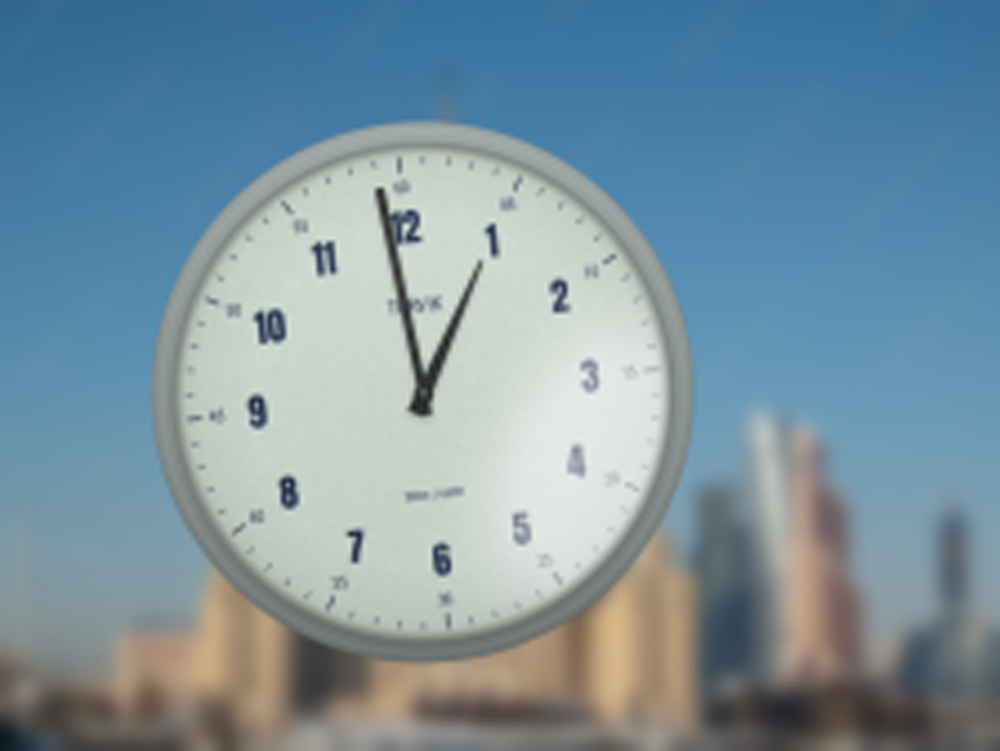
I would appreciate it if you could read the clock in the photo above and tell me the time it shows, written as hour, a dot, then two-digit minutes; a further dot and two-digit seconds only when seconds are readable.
12.59
